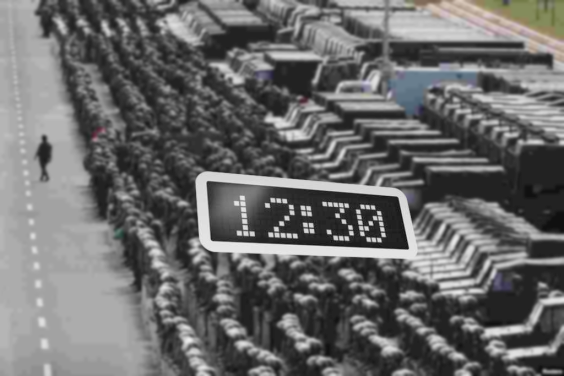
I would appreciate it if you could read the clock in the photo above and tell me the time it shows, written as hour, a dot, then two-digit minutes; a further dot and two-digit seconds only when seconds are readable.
12.30
